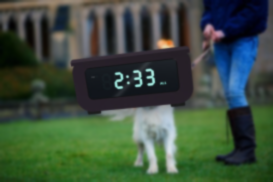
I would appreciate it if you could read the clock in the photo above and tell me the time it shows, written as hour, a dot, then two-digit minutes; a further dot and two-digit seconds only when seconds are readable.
2.33
